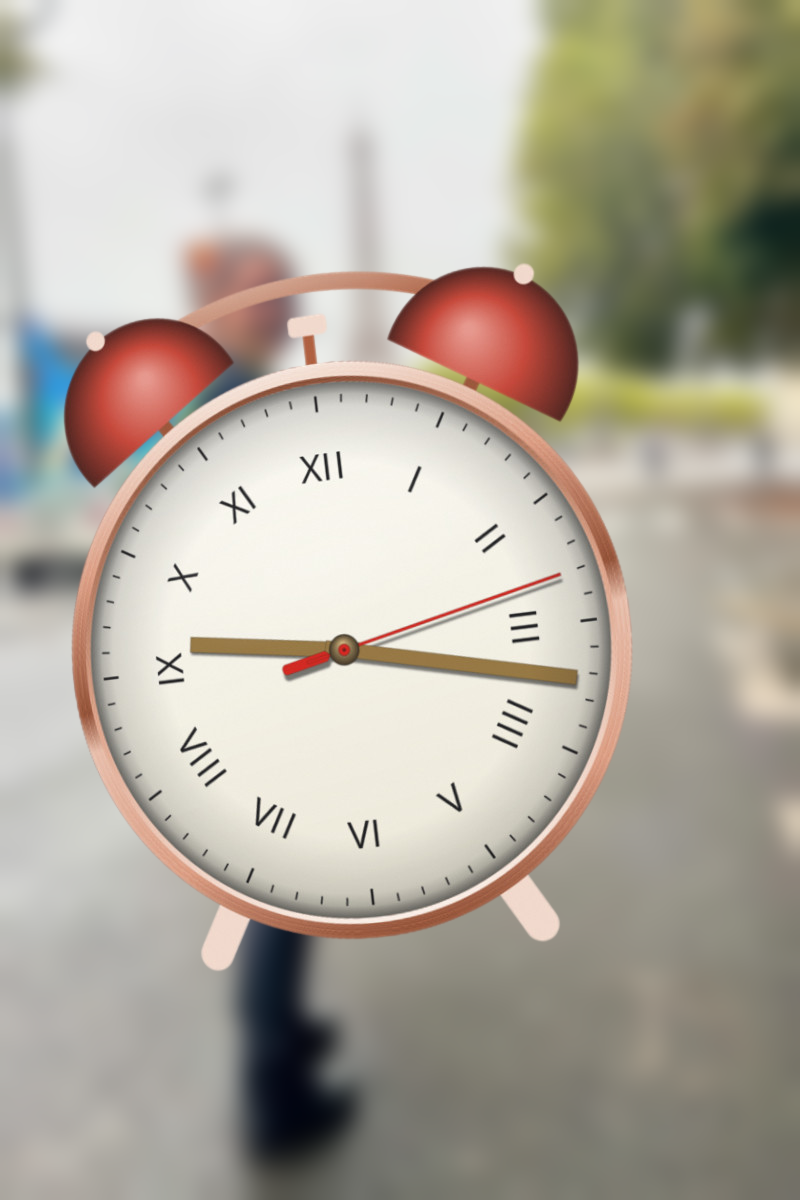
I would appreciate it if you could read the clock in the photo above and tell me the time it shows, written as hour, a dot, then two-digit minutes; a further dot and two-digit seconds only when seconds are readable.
9.17.13
